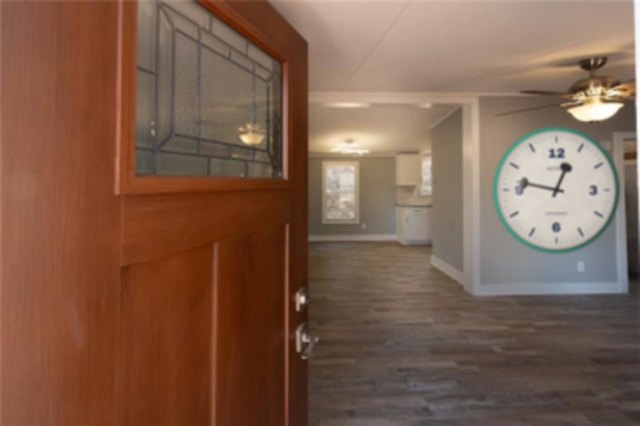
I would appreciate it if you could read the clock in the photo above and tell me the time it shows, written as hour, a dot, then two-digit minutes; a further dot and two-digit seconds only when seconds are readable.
12.47
